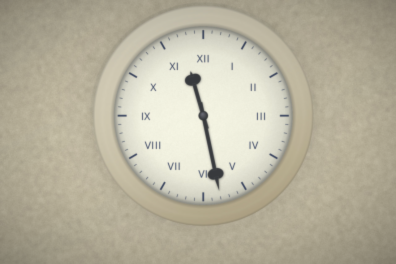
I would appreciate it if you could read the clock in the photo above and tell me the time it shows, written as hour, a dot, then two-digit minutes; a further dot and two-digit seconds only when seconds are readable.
11.28
